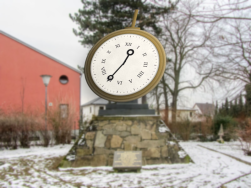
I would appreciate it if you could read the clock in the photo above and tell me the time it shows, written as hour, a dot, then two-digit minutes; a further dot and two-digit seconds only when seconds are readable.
12.35
